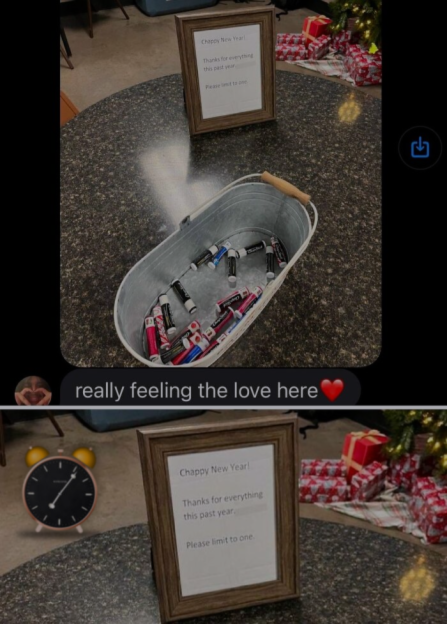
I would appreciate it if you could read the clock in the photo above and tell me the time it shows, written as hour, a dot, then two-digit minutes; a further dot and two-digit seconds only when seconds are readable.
7.06
